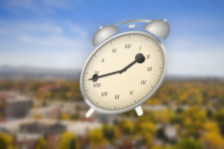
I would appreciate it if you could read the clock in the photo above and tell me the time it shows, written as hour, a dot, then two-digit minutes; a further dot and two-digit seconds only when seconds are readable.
1.43
